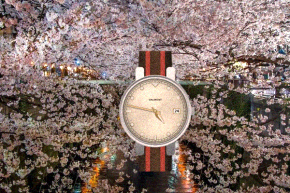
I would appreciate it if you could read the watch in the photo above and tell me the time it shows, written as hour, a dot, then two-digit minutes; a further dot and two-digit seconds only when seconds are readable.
4.47
